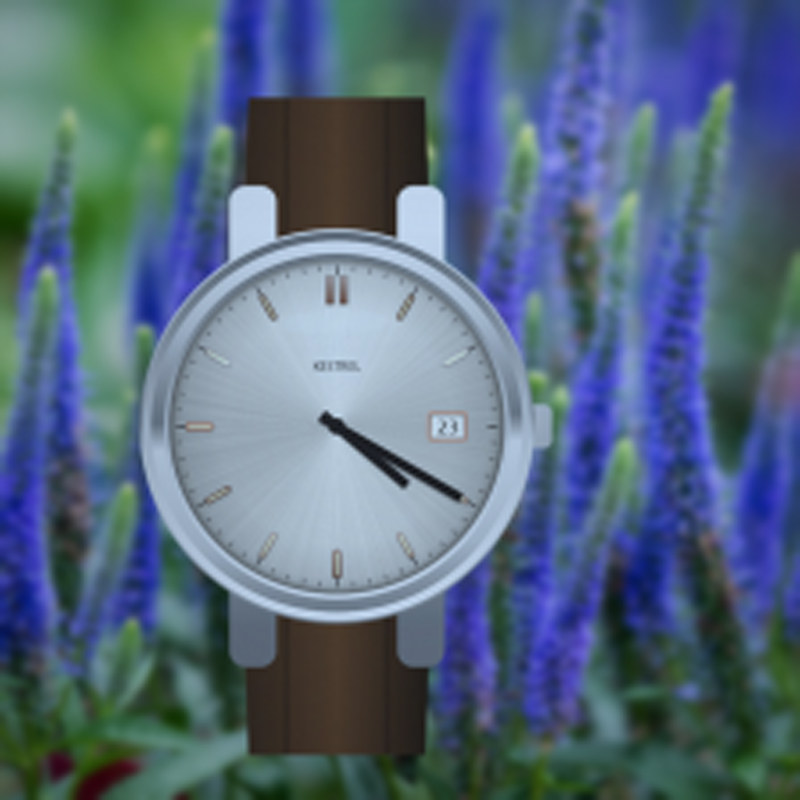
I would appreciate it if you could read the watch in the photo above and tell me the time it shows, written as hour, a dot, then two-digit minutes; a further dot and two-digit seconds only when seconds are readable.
4.20
